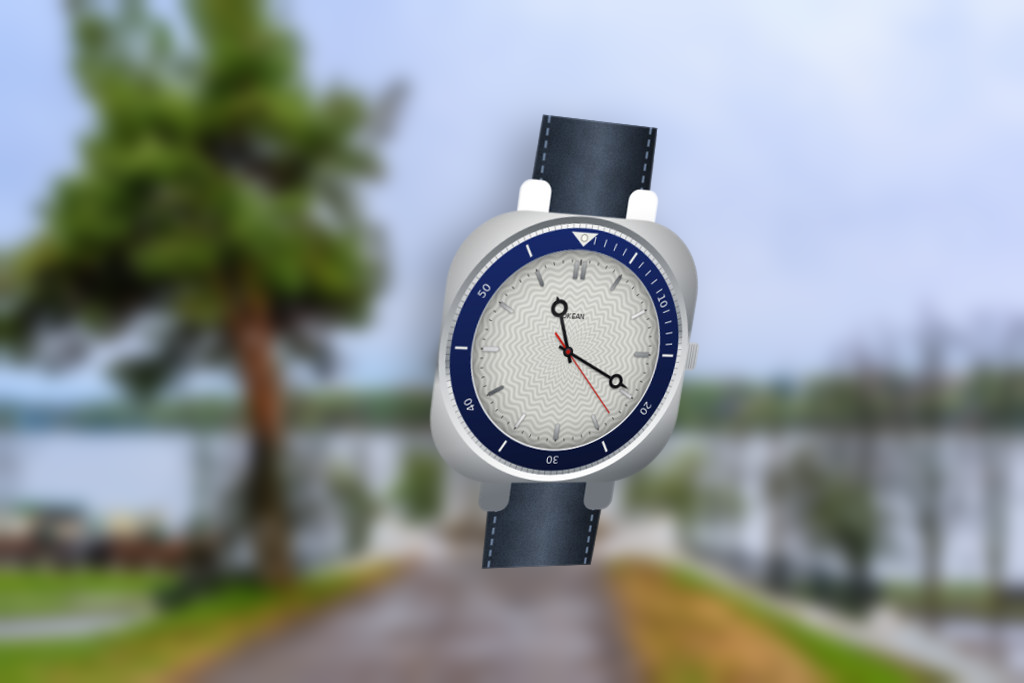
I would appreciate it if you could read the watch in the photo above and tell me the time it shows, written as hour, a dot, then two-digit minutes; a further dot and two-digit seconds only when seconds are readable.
11.19.23
